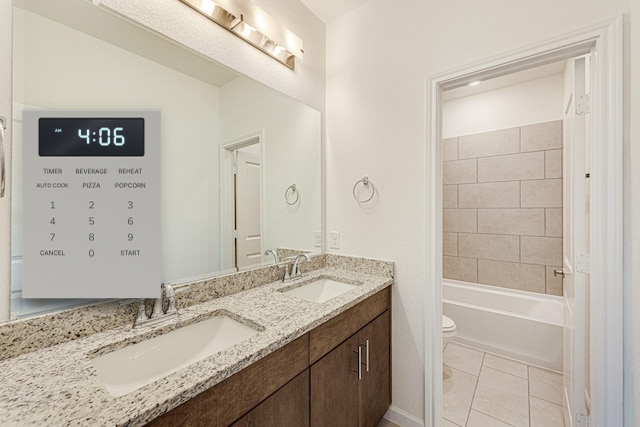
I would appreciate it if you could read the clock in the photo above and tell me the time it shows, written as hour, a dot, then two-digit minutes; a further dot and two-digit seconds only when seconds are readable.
4.06
